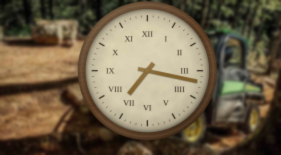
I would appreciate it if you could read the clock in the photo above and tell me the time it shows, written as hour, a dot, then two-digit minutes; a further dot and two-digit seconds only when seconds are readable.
7.17
